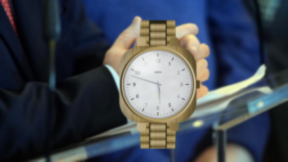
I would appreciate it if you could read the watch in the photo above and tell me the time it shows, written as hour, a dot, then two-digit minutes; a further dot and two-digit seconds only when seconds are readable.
5.48
